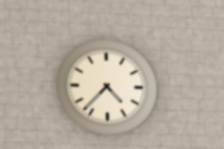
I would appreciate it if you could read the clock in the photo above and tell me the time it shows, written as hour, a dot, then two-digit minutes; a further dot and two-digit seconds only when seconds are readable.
4.37
